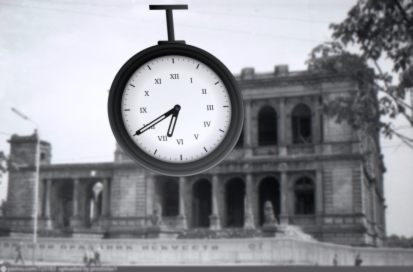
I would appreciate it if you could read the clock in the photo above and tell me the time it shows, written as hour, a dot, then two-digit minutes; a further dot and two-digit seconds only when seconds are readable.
6.40
